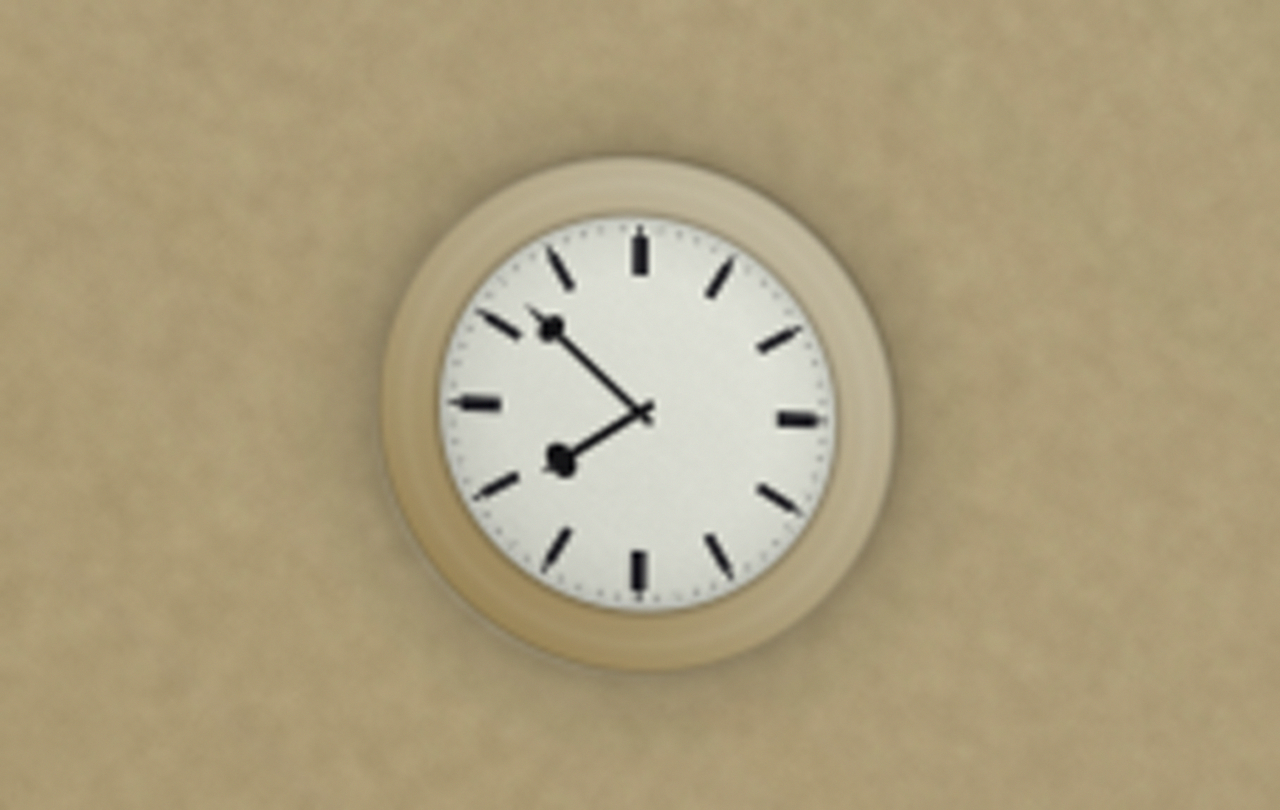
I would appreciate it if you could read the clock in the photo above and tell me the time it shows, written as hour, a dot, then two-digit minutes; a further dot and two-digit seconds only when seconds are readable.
7.52
